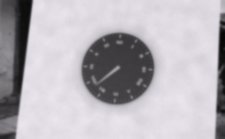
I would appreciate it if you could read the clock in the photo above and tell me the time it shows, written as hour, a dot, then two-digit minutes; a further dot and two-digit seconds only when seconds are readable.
7.38
